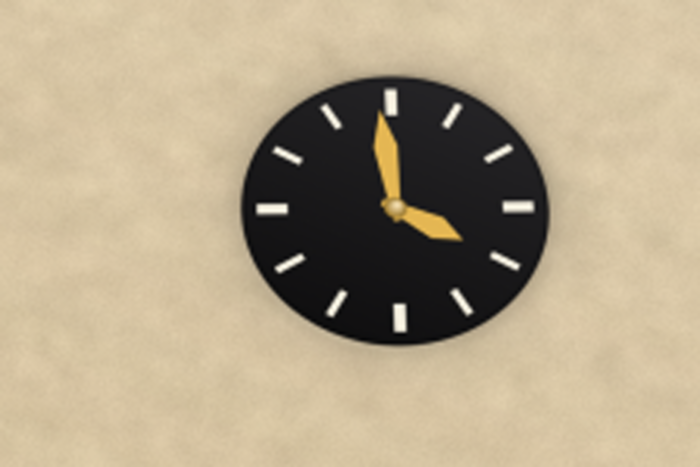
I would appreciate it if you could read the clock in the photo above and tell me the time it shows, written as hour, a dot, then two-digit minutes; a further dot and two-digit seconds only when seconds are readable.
3.59
